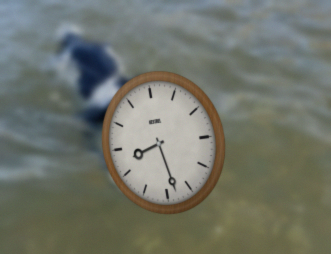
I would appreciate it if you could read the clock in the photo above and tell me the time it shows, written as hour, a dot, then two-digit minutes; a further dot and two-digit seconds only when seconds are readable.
8.28
